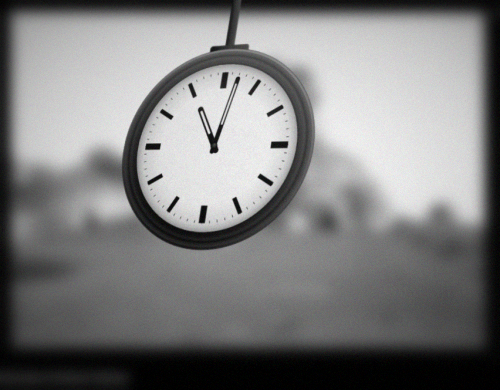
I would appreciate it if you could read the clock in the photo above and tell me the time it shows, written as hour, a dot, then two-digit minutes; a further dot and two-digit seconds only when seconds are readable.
11.02
